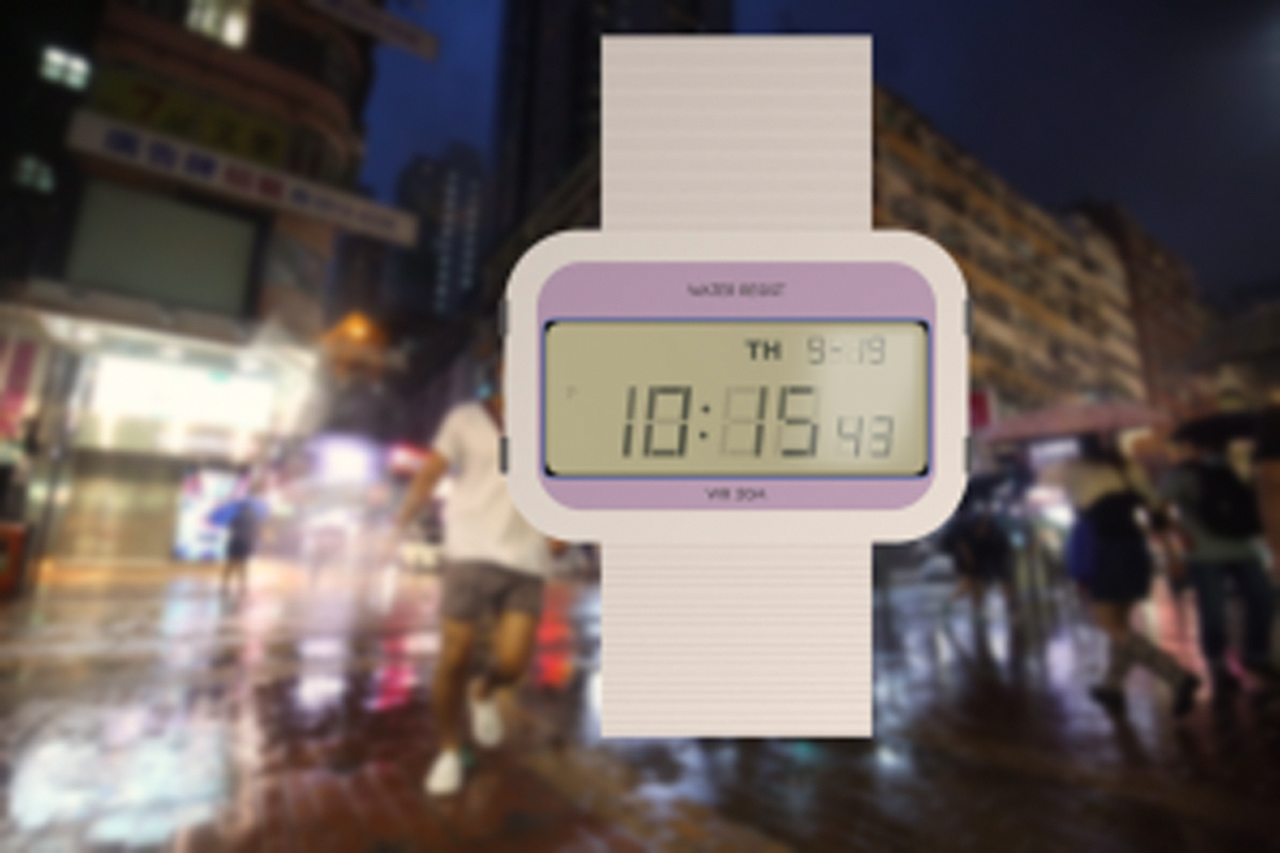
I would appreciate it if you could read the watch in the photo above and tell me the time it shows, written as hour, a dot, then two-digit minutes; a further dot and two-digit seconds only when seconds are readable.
10.15.43
